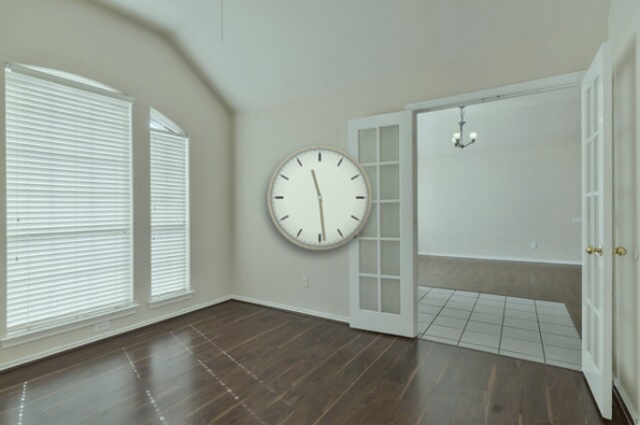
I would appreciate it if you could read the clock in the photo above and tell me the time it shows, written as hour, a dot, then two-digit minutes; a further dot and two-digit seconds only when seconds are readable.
11.29
